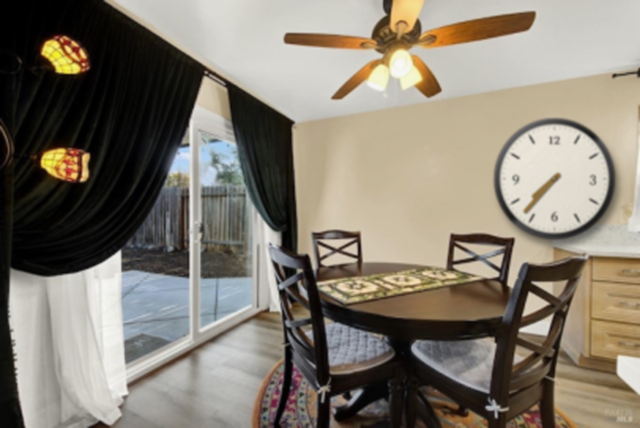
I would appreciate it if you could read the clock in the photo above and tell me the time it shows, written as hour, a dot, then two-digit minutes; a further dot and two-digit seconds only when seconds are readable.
7.37
